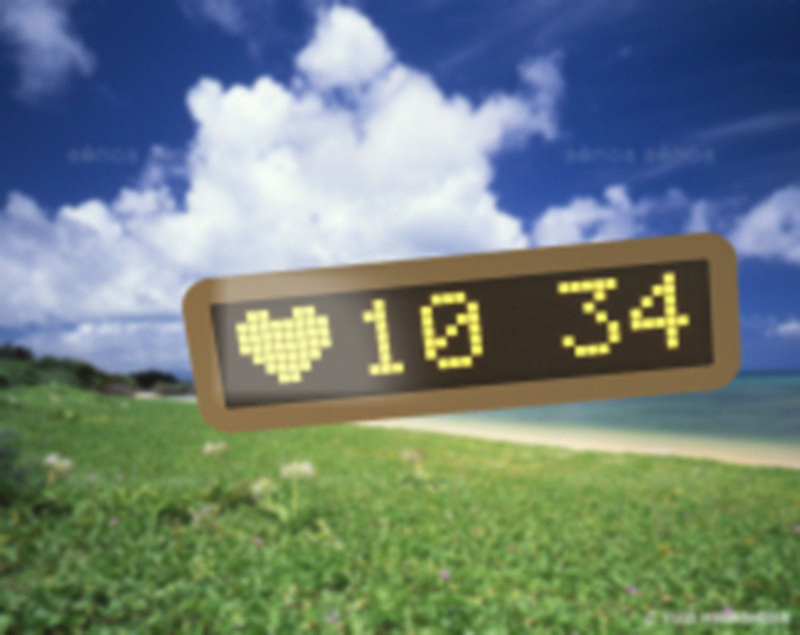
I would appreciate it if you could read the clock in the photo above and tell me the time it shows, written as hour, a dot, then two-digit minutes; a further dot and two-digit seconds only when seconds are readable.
10.34
